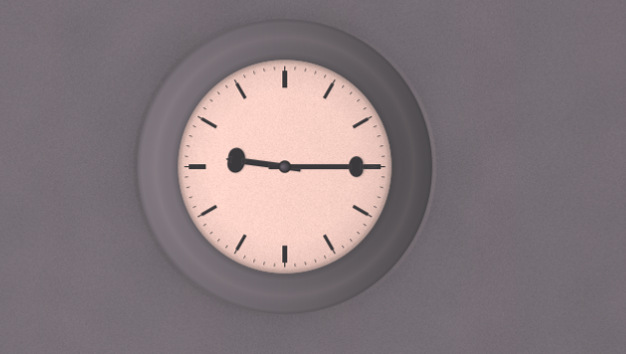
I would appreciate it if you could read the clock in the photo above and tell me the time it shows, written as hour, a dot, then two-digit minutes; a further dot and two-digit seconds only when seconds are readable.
9.15
